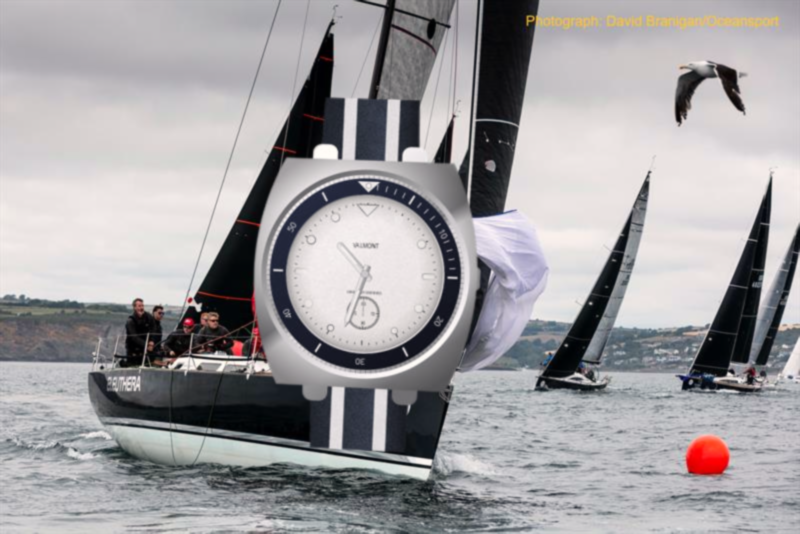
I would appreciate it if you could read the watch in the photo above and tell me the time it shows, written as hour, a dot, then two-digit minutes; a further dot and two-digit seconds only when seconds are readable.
10.33
